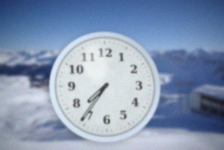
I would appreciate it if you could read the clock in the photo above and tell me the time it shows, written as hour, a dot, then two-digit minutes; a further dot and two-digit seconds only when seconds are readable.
7.36
